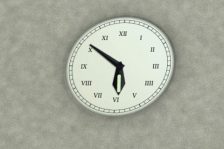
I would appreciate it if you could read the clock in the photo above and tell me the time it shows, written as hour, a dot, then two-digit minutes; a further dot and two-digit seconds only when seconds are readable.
5.51
